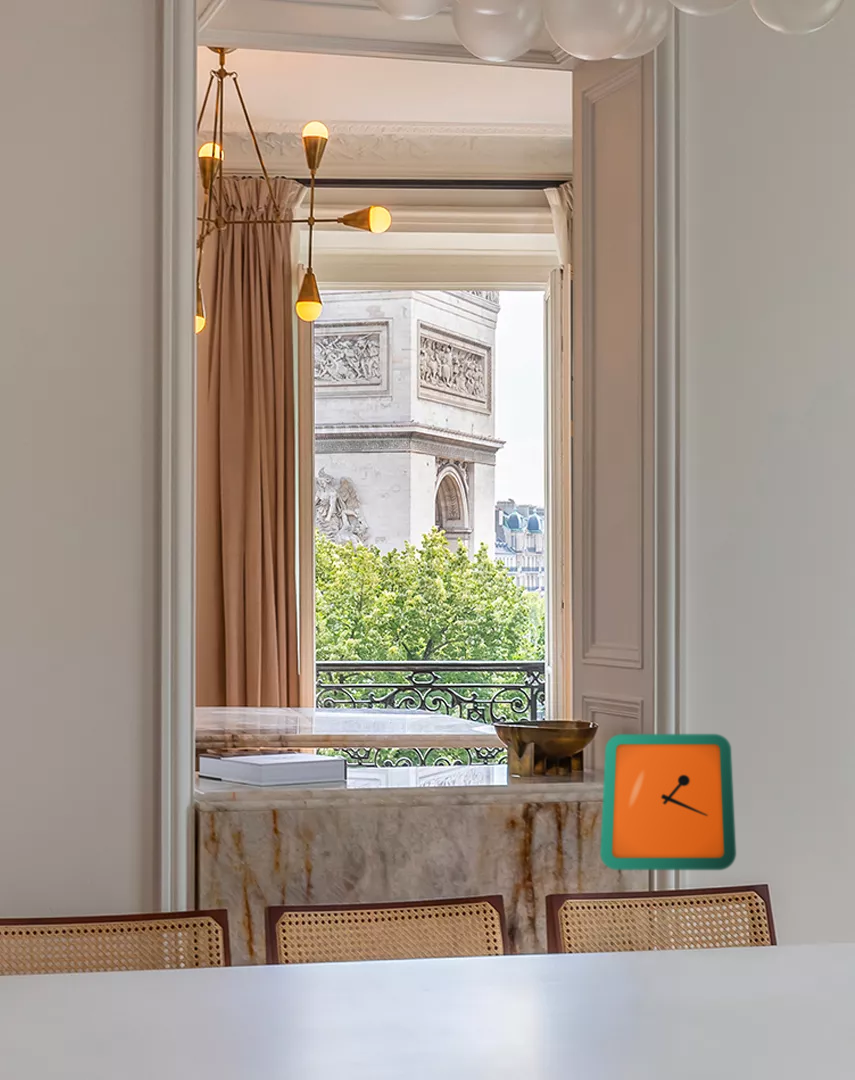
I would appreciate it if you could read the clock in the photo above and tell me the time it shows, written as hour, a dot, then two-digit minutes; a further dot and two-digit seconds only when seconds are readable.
1.19
